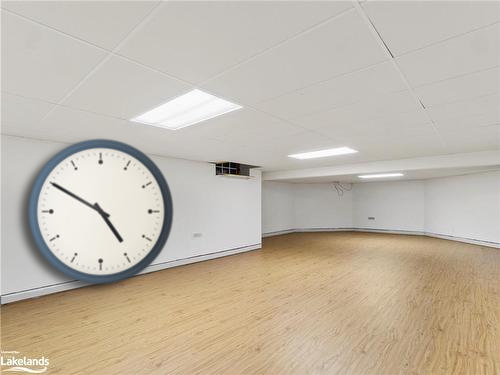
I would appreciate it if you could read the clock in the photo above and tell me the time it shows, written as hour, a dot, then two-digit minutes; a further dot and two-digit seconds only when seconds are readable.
4.50
